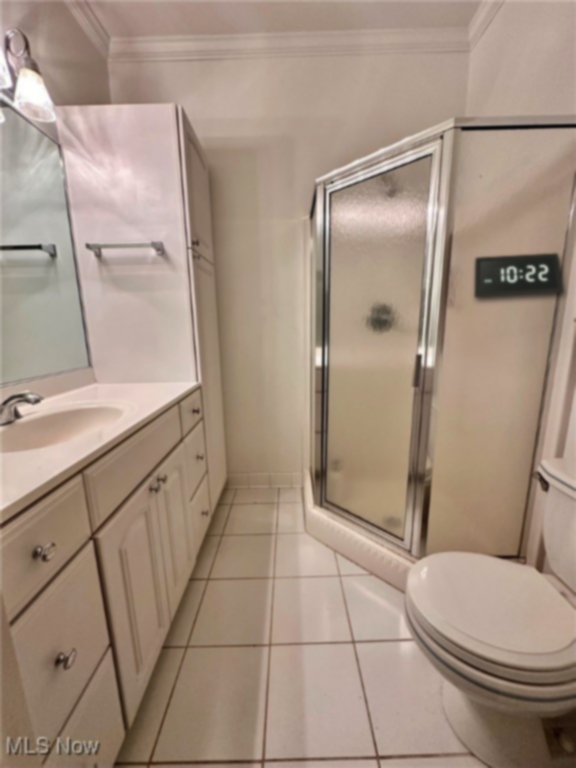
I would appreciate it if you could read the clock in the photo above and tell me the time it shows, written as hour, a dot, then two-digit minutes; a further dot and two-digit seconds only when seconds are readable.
10.22
